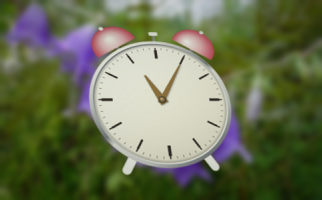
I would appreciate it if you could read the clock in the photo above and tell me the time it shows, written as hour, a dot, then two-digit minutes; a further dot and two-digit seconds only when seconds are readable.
11.05
